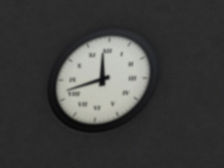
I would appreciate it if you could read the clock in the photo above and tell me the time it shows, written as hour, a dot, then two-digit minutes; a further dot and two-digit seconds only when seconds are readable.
11.42
